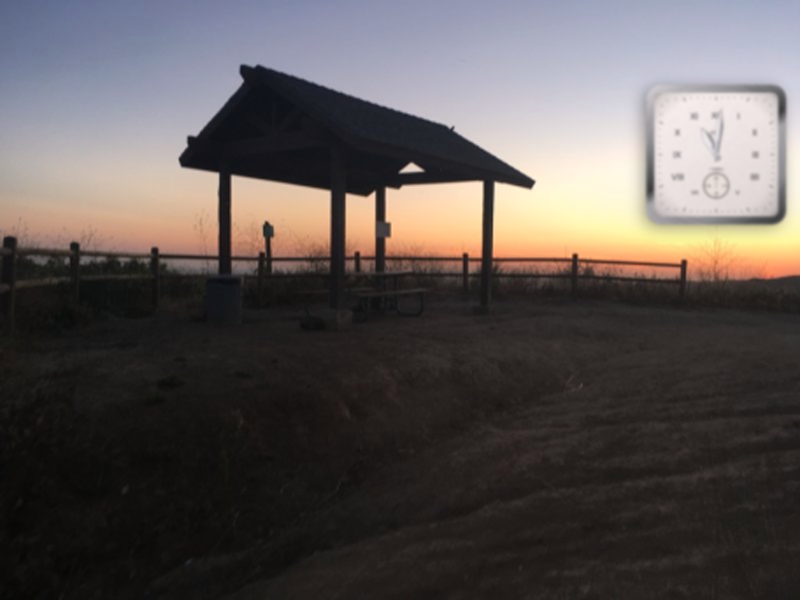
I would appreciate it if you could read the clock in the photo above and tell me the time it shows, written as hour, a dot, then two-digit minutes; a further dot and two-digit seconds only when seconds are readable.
11.01
